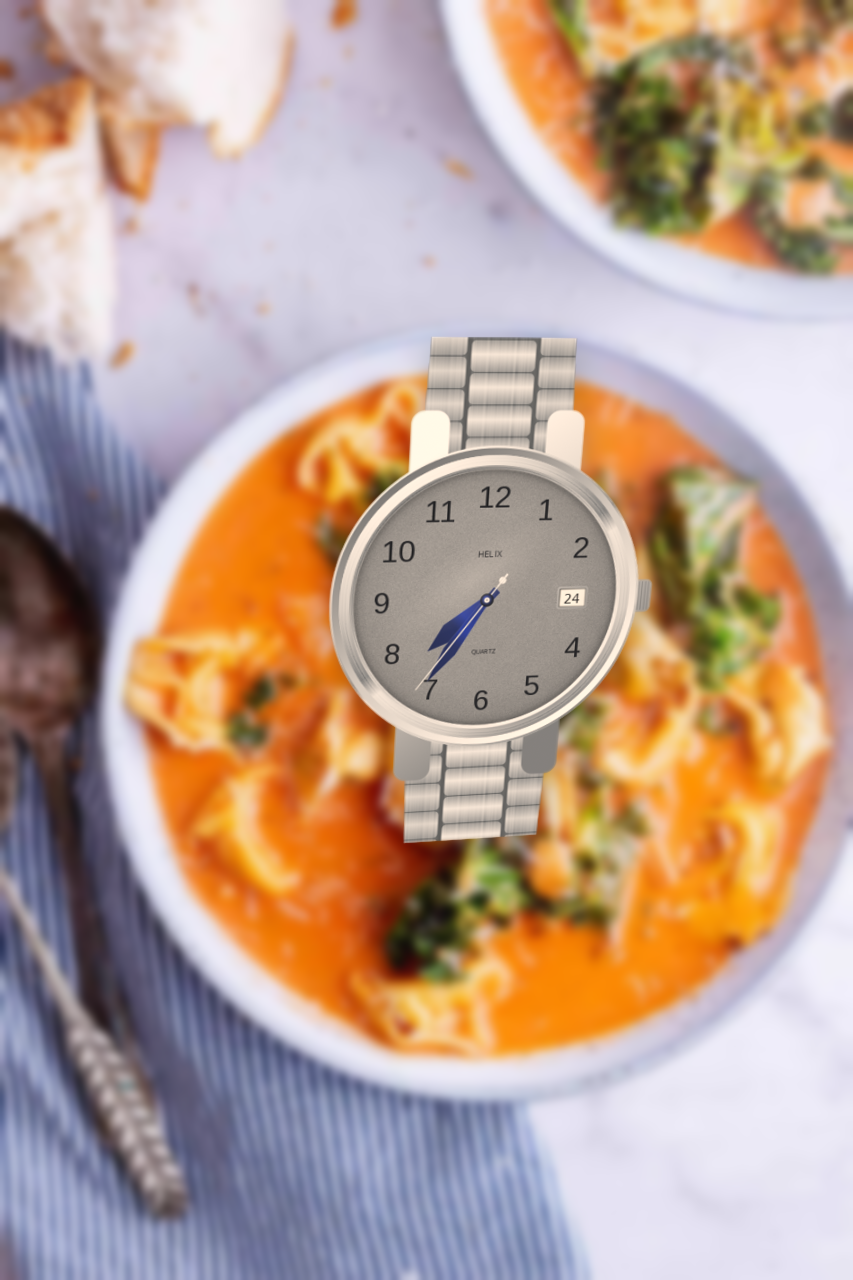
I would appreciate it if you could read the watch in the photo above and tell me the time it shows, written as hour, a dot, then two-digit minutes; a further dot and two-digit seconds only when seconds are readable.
7.35.36
